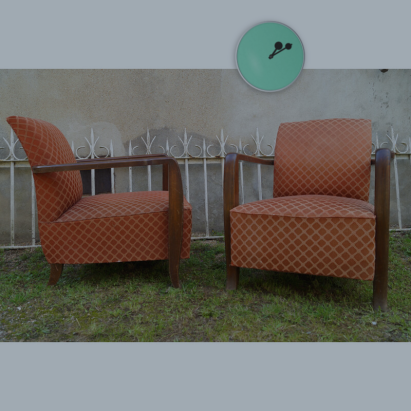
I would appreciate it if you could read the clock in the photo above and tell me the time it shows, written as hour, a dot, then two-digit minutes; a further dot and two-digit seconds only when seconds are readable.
1.10
